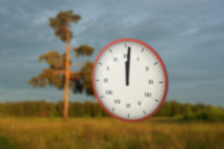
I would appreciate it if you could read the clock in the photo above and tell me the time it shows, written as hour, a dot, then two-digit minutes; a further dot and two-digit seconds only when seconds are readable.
12.01
